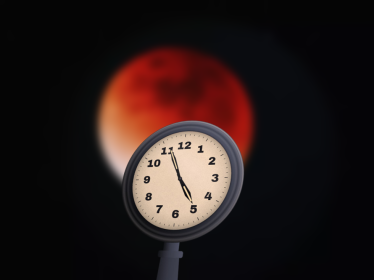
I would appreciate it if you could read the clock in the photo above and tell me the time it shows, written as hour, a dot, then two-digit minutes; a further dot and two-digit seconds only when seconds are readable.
4.56
